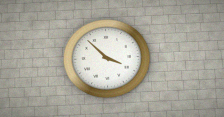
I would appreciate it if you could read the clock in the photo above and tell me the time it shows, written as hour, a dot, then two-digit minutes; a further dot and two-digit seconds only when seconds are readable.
3.53
